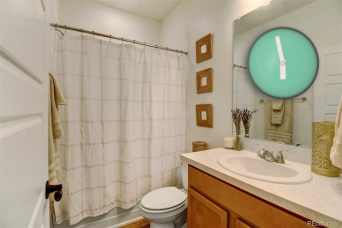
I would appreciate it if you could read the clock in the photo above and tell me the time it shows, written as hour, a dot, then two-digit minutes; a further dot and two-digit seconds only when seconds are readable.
5.58
